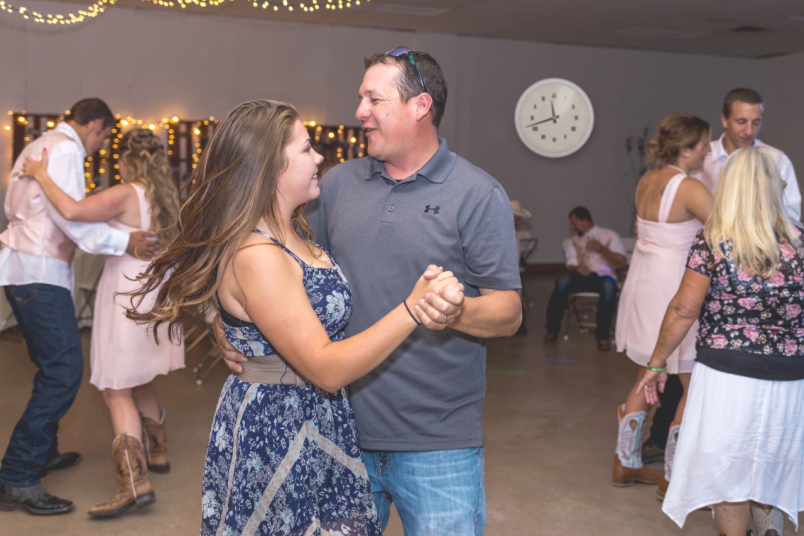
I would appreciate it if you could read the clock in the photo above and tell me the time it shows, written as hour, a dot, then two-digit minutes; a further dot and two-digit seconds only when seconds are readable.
11.42
